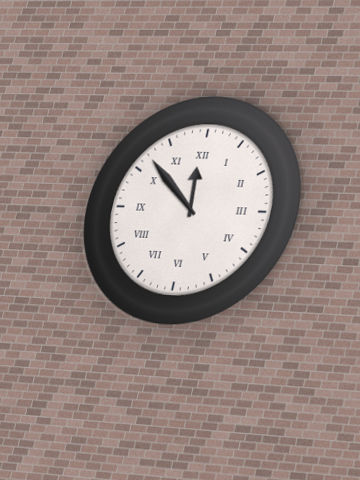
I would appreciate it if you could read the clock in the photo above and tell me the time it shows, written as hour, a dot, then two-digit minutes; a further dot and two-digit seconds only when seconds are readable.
11.52
